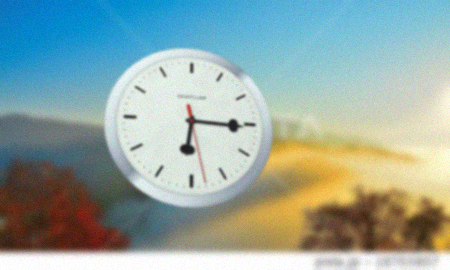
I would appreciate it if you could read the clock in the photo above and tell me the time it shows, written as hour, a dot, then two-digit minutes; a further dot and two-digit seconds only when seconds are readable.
6.15.28
